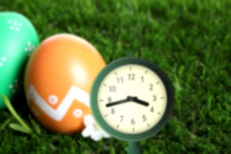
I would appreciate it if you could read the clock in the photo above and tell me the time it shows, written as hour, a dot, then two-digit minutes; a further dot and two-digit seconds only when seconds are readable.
3.43
